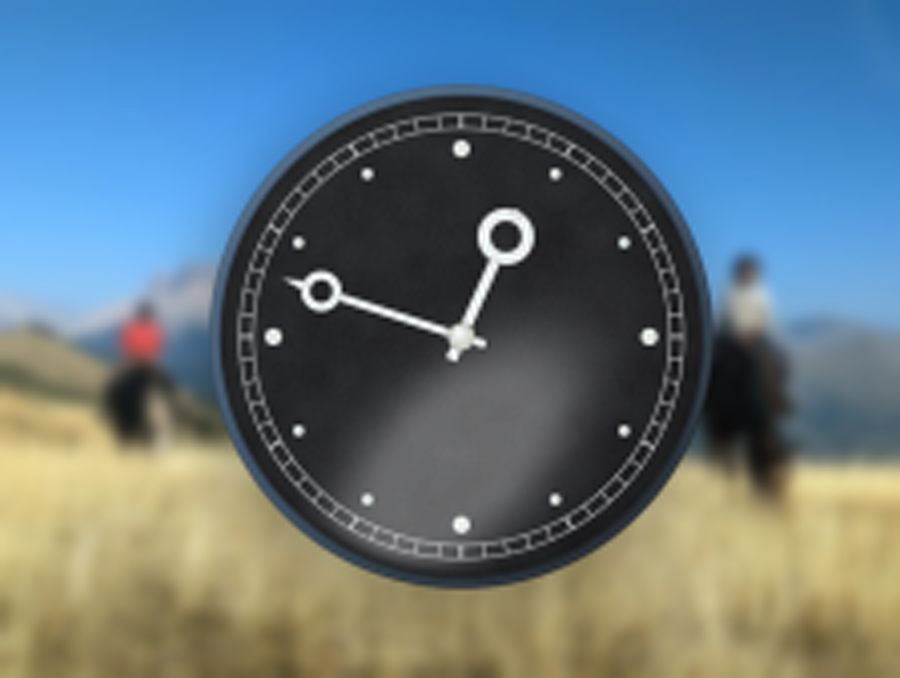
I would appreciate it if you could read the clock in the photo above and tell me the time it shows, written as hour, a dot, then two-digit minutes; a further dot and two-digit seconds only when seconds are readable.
12.48
